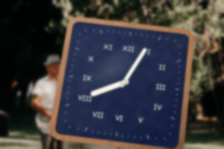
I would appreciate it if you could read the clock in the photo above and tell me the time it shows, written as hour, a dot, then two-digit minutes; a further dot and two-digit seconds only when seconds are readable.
8.04
